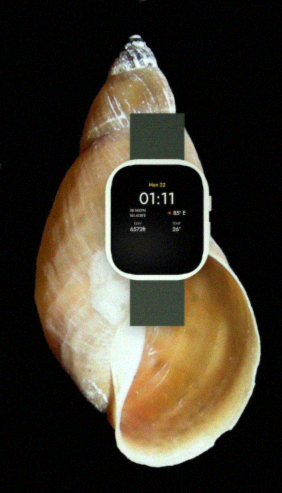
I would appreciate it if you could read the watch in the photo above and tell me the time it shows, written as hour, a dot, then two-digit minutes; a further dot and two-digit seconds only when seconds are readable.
1.11
